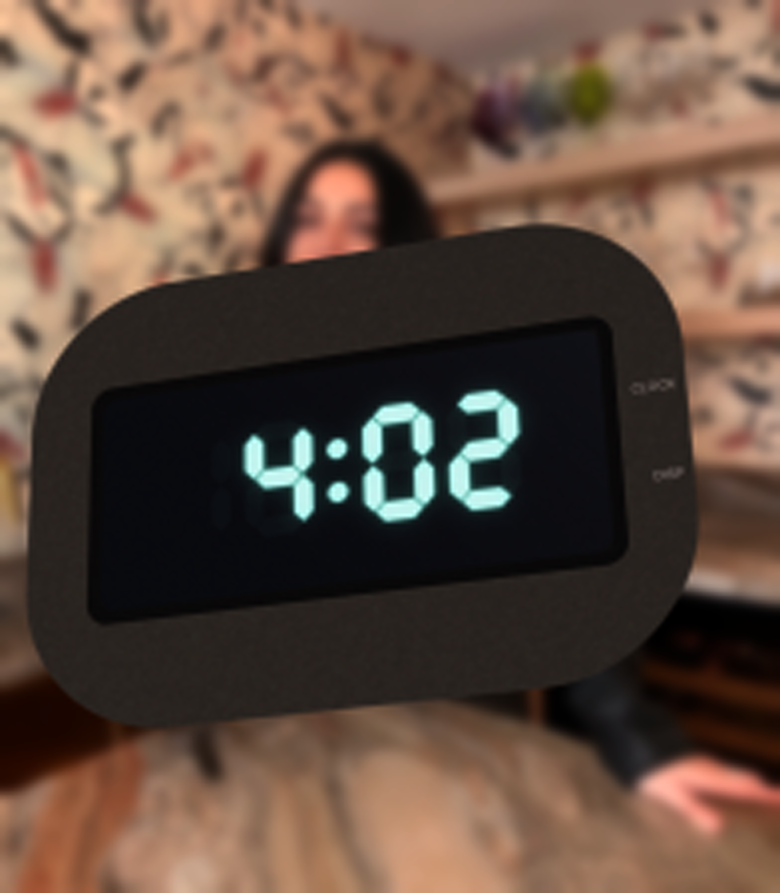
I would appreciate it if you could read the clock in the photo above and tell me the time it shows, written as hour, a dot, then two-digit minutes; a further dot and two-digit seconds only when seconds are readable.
4.02
